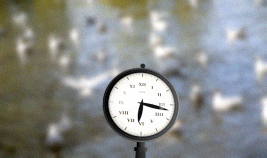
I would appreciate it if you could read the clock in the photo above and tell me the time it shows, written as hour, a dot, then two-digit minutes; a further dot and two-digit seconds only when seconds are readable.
6.17
